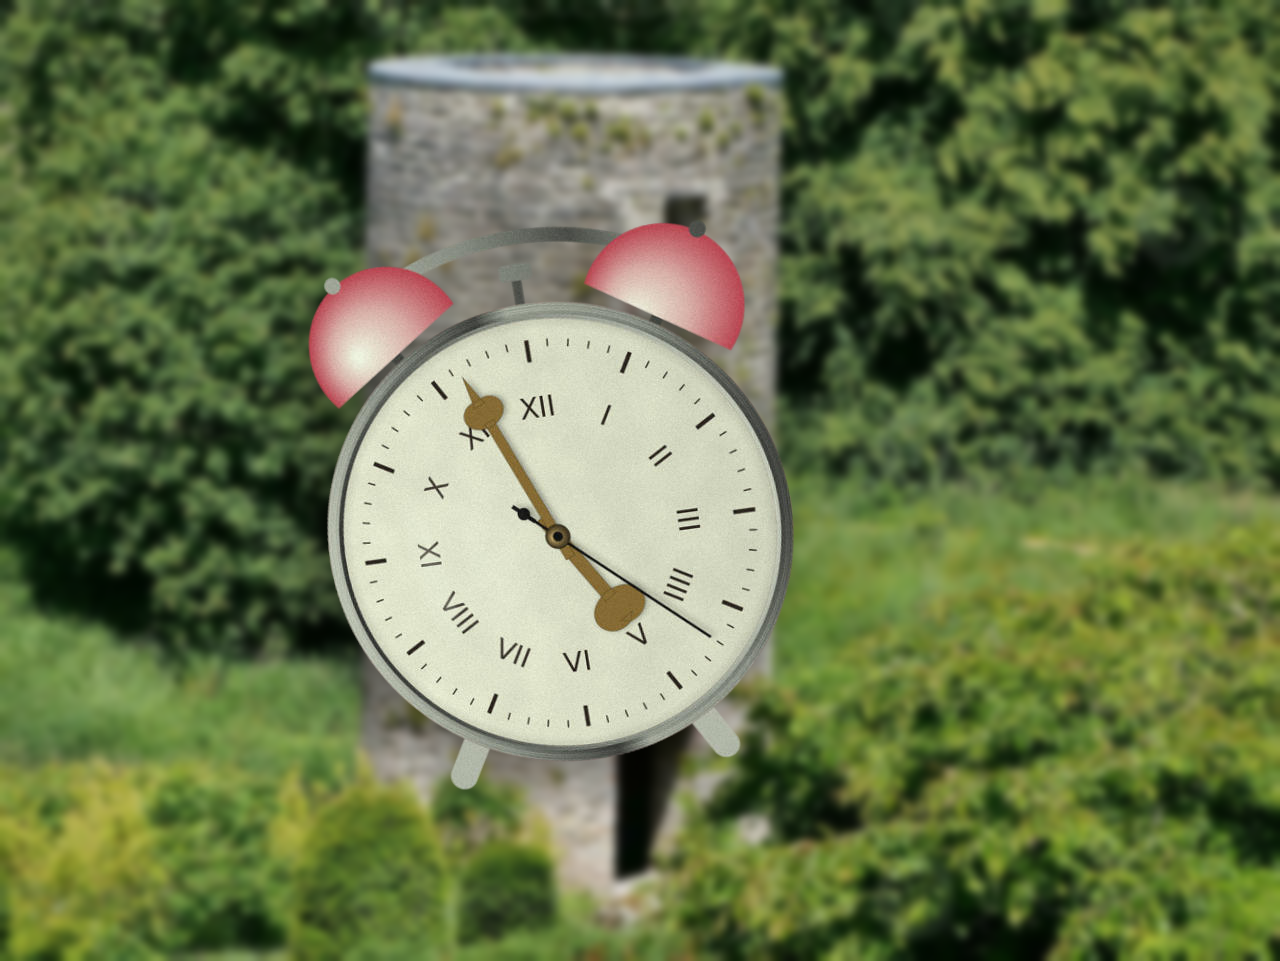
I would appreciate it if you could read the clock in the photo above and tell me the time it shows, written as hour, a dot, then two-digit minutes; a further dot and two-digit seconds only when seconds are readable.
4.56.22
